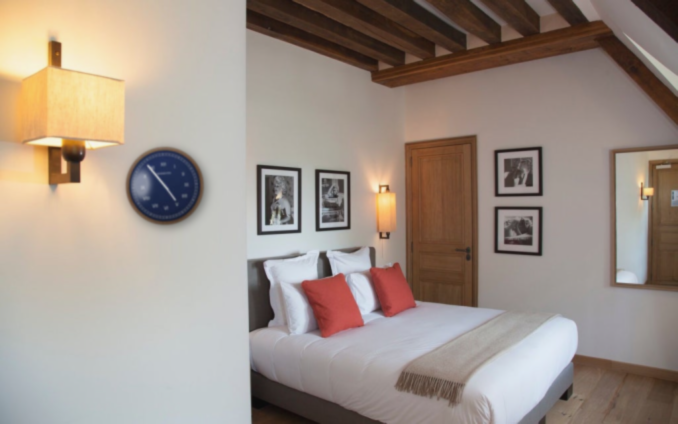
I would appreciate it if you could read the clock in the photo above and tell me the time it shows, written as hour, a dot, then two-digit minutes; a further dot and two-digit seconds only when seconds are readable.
4.54
